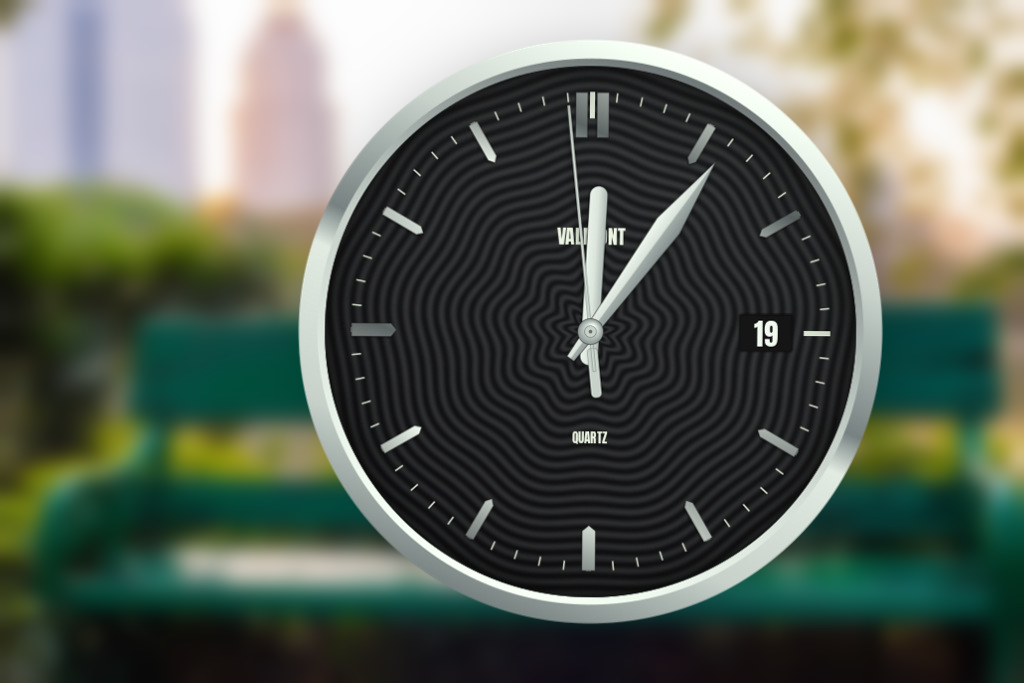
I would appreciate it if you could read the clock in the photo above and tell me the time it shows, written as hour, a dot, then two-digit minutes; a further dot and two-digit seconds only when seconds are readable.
12.05.59
